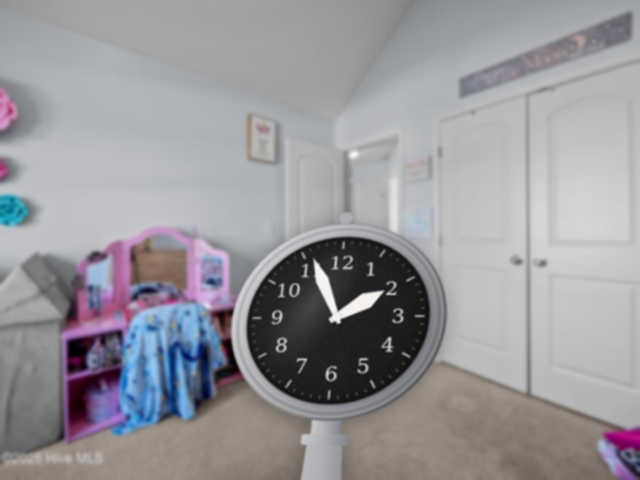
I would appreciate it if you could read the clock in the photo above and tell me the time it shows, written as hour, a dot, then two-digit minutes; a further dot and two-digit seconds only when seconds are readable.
1.56
